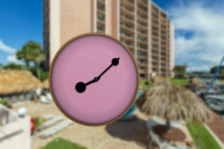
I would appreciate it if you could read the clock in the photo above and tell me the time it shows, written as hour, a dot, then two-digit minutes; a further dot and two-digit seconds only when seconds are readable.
8.08
